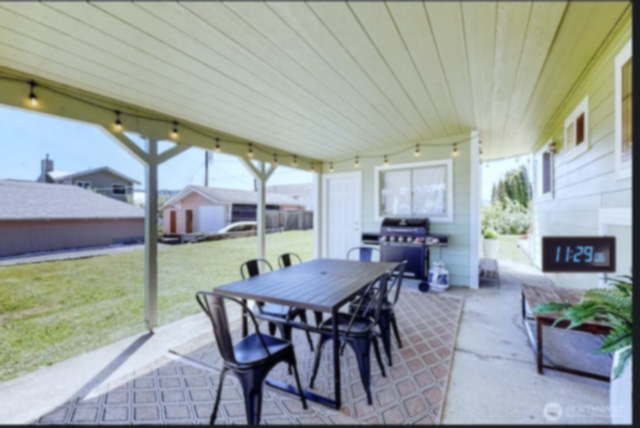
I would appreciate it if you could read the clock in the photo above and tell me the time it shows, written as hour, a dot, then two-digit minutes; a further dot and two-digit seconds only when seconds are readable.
11.29
